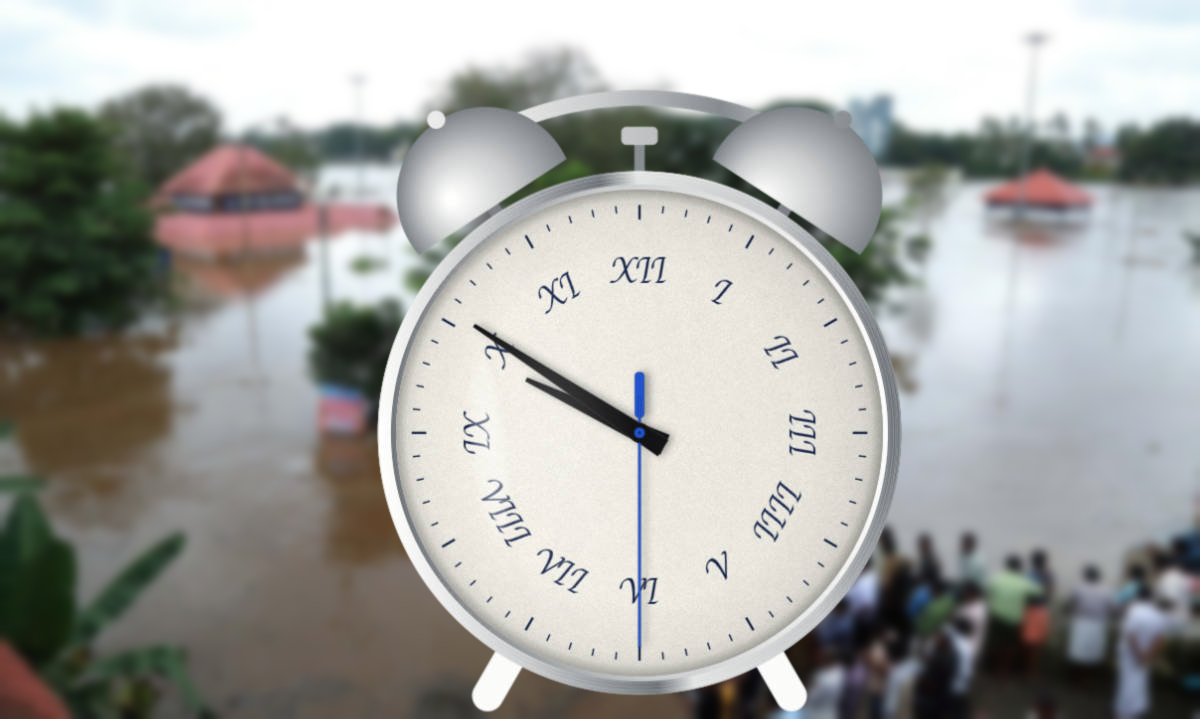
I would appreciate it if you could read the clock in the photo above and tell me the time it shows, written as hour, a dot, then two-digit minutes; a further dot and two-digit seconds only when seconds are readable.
9.50.30
